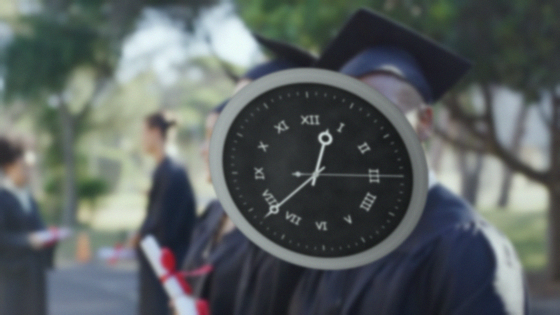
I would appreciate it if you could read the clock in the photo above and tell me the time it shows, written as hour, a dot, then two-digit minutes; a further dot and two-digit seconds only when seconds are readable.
12.38.15
